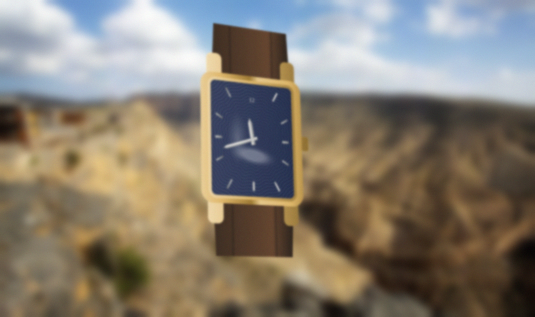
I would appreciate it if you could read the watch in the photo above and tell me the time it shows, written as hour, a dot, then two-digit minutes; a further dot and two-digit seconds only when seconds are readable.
11.42
